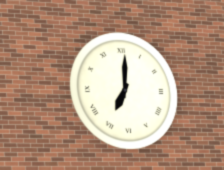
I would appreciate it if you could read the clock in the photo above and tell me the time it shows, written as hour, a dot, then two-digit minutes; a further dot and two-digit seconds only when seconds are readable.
7.01
